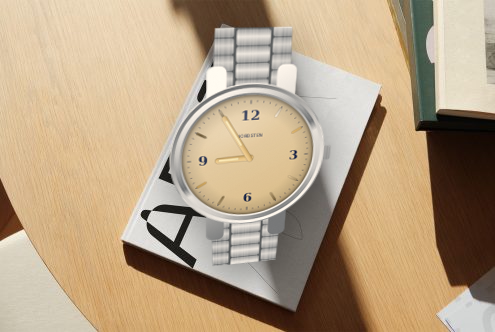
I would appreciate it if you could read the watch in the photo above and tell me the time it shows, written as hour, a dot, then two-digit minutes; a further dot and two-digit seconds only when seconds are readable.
8.55
